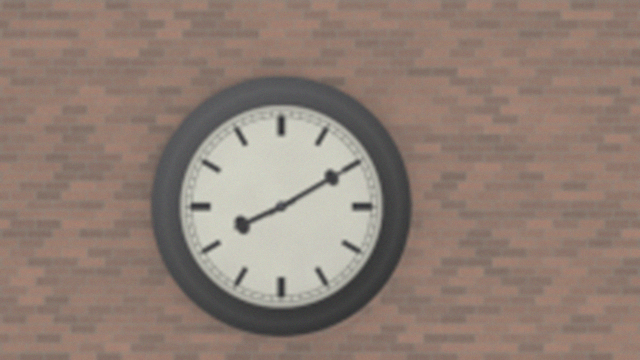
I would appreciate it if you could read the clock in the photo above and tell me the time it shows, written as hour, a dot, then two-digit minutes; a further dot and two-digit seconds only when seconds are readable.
8.10
